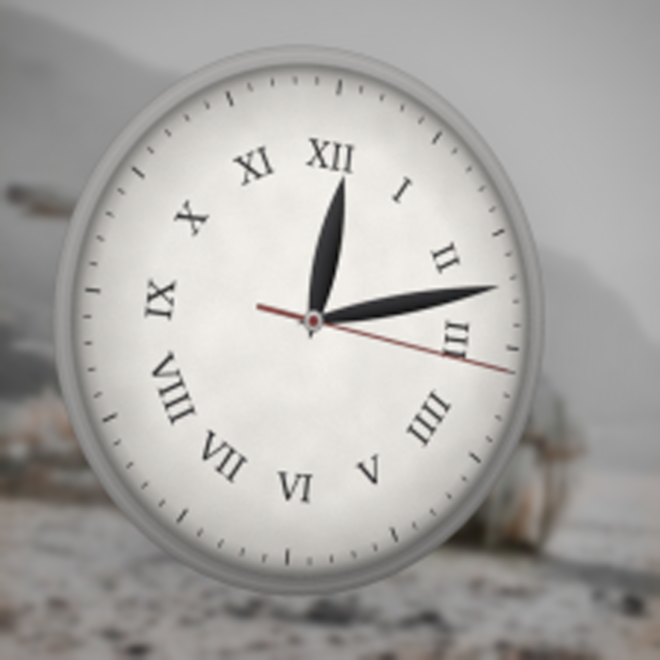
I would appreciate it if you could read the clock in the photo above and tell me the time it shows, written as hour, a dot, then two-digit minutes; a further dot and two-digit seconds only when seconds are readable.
12.12.16
